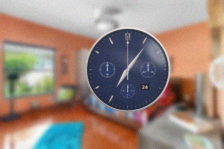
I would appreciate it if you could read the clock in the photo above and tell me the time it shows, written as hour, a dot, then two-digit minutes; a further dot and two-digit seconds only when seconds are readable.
7.06
